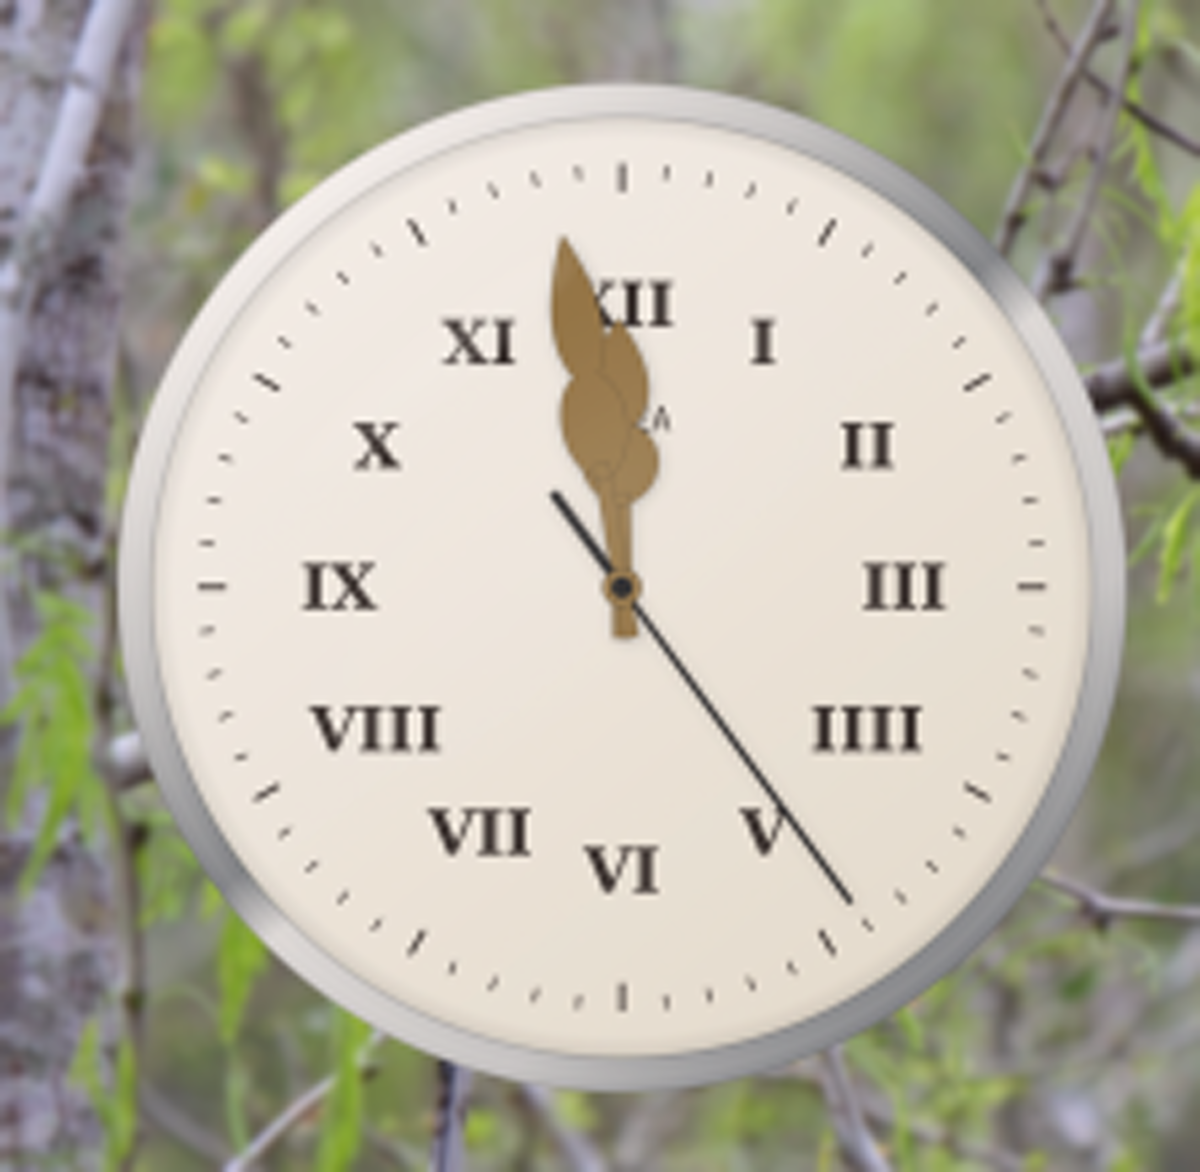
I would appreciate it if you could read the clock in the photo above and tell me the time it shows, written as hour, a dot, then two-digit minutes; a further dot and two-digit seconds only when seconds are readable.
11.58.24
